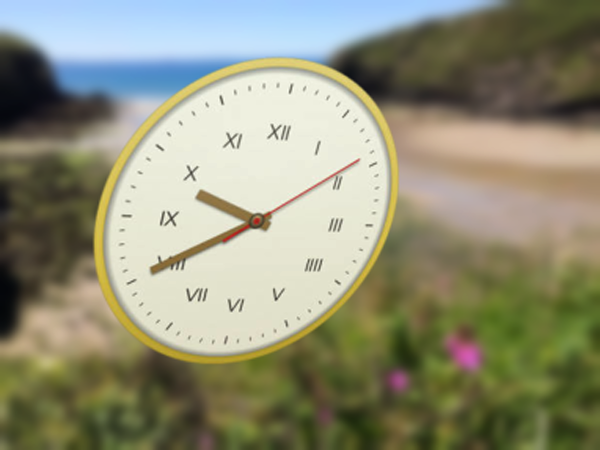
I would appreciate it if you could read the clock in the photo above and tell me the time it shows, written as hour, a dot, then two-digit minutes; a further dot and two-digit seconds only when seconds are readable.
9.40.09
